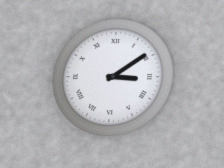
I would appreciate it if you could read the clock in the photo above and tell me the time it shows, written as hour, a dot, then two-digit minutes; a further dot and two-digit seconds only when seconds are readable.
3.09
